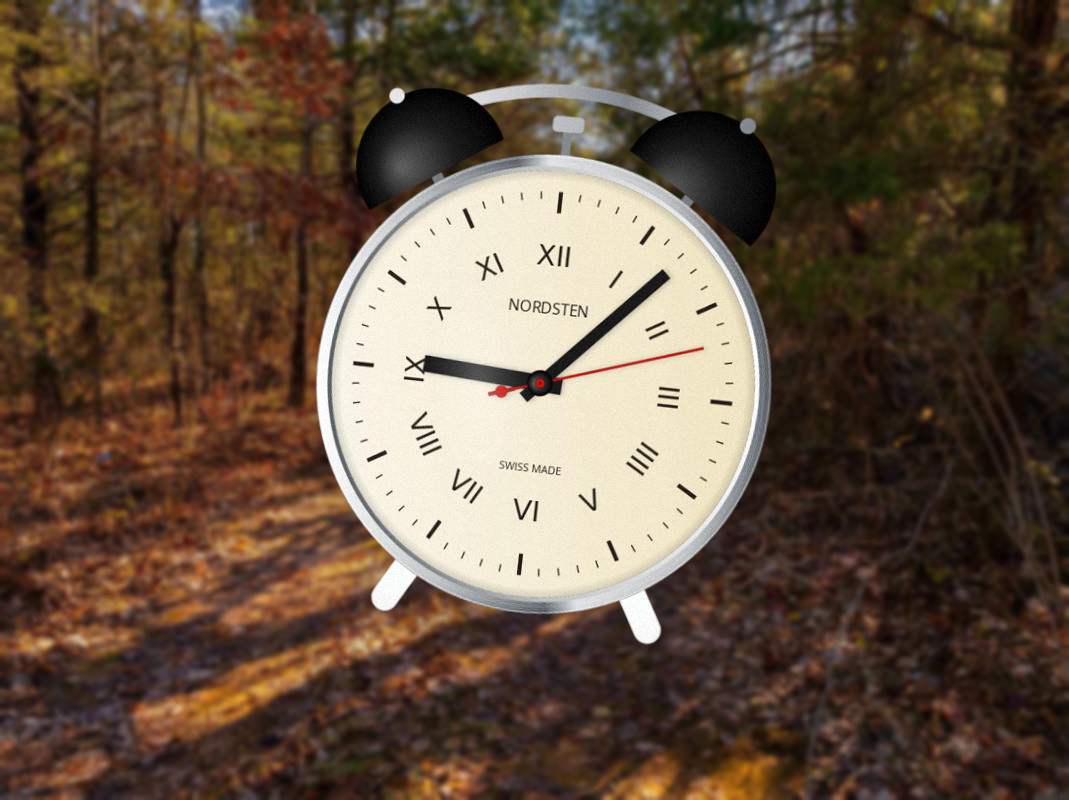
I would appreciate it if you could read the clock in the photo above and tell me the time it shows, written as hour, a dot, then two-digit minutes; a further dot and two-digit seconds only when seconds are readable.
9.07.12
